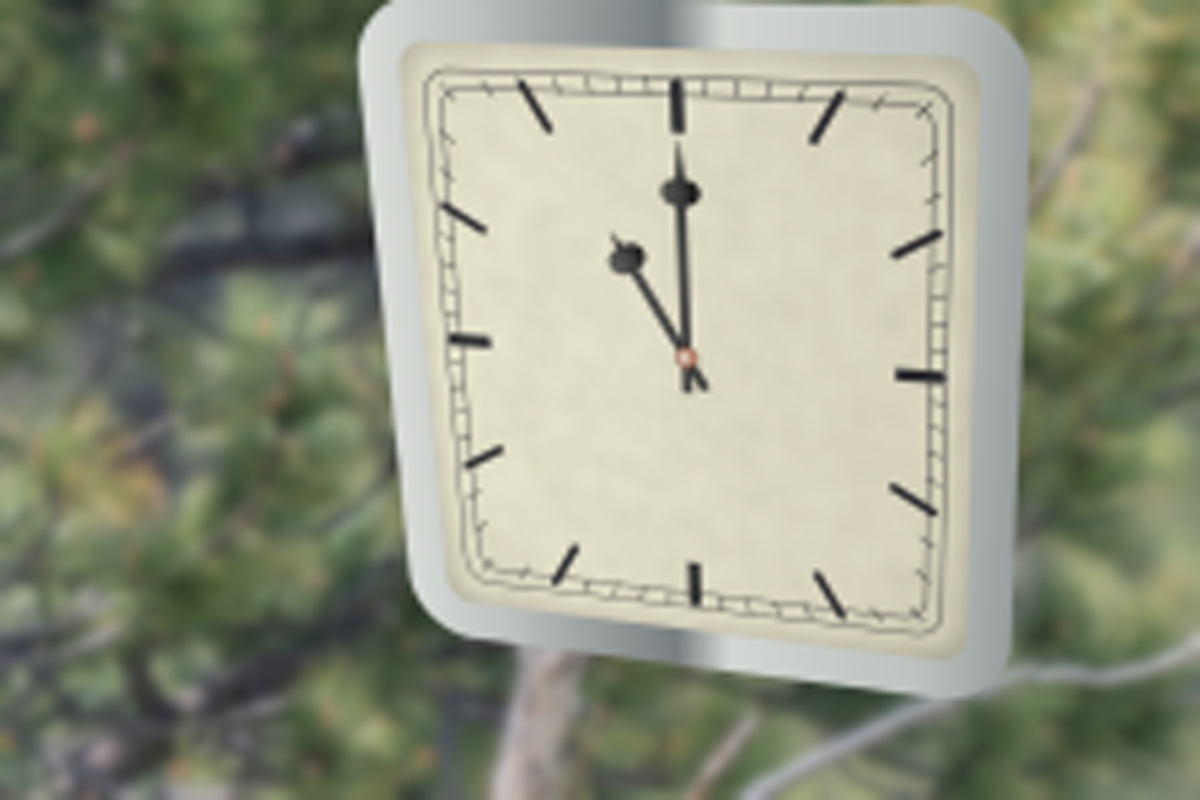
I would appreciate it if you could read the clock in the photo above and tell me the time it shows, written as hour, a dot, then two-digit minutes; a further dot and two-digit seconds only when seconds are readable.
11.00
